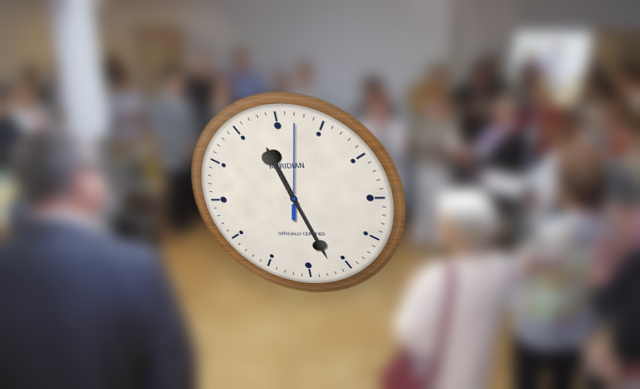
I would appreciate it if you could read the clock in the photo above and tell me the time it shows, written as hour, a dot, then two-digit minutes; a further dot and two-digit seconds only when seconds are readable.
11.27.02
